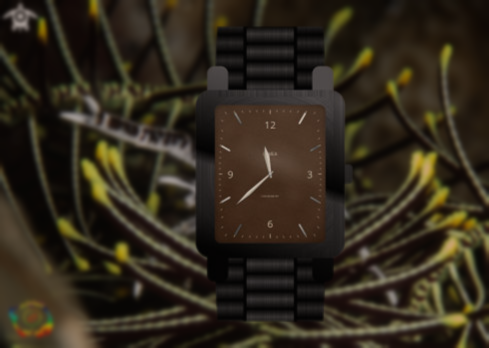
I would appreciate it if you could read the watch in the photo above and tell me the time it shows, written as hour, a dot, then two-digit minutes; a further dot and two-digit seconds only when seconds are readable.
11.38
